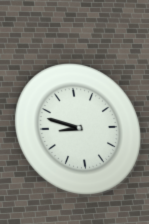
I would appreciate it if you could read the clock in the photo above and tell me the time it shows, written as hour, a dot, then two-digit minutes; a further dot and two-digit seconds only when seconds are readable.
8.48
